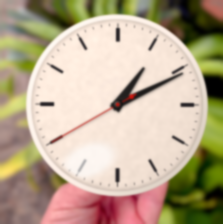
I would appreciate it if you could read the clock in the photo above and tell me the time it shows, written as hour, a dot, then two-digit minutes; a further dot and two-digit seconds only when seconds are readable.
1.10.40
